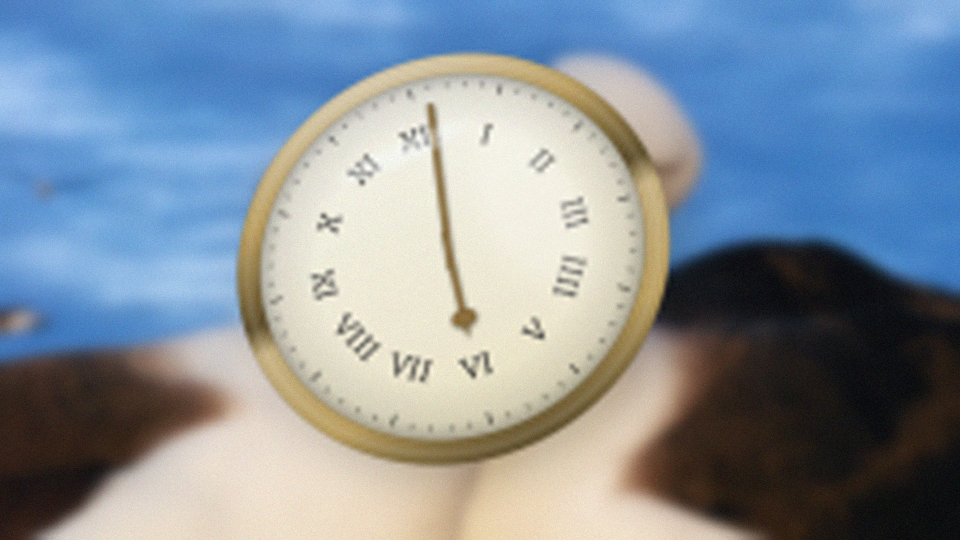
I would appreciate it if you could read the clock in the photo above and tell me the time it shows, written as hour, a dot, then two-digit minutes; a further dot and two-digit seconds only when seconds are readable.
6.01
